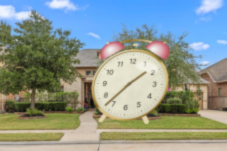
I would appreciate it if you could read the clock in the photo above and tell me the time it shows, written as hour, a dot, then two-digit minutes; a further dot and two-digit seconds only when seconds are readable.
1.37
